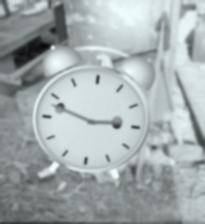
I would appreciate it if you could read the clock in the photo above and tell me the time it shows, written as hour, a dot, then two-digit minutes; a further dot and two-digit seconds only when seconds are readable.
2.48
